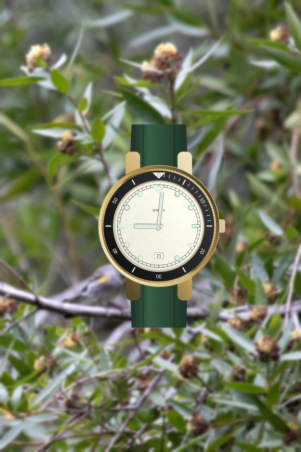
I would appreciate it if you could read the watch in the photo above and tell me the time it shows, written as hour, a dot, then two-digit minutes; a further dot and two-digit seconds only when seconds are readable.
9.01
